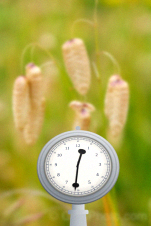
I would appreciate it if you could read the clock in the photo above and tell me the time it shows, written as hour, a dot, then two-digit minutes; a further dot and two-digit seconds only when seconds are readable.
12.31
